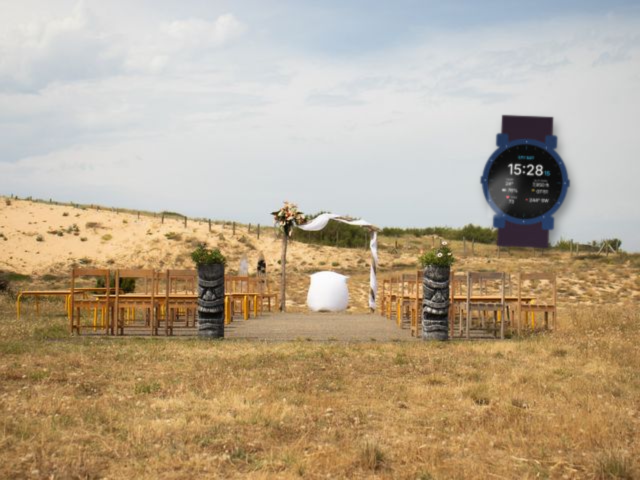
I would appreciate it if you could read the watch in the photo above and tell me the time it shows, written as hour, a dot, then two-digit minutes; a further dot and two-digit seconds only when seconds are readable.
15.28
